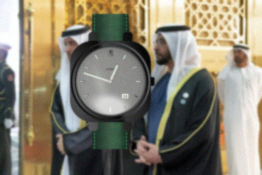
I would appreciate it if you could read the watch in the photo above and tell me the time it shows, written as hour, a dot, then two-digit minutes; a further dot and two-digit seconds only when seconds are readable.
12.48
